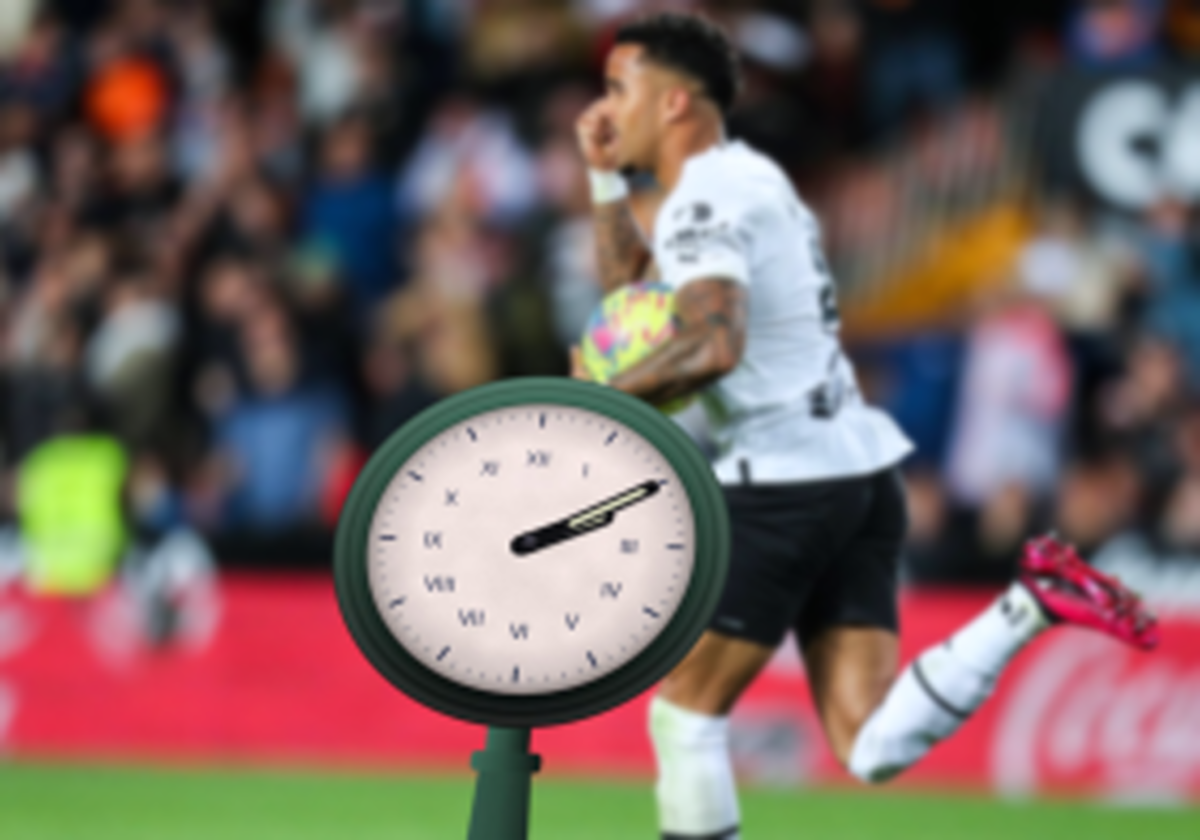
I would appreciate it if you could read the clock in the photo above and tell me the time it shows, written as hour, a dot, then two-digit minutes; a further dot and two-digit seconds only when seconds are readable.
2.10
